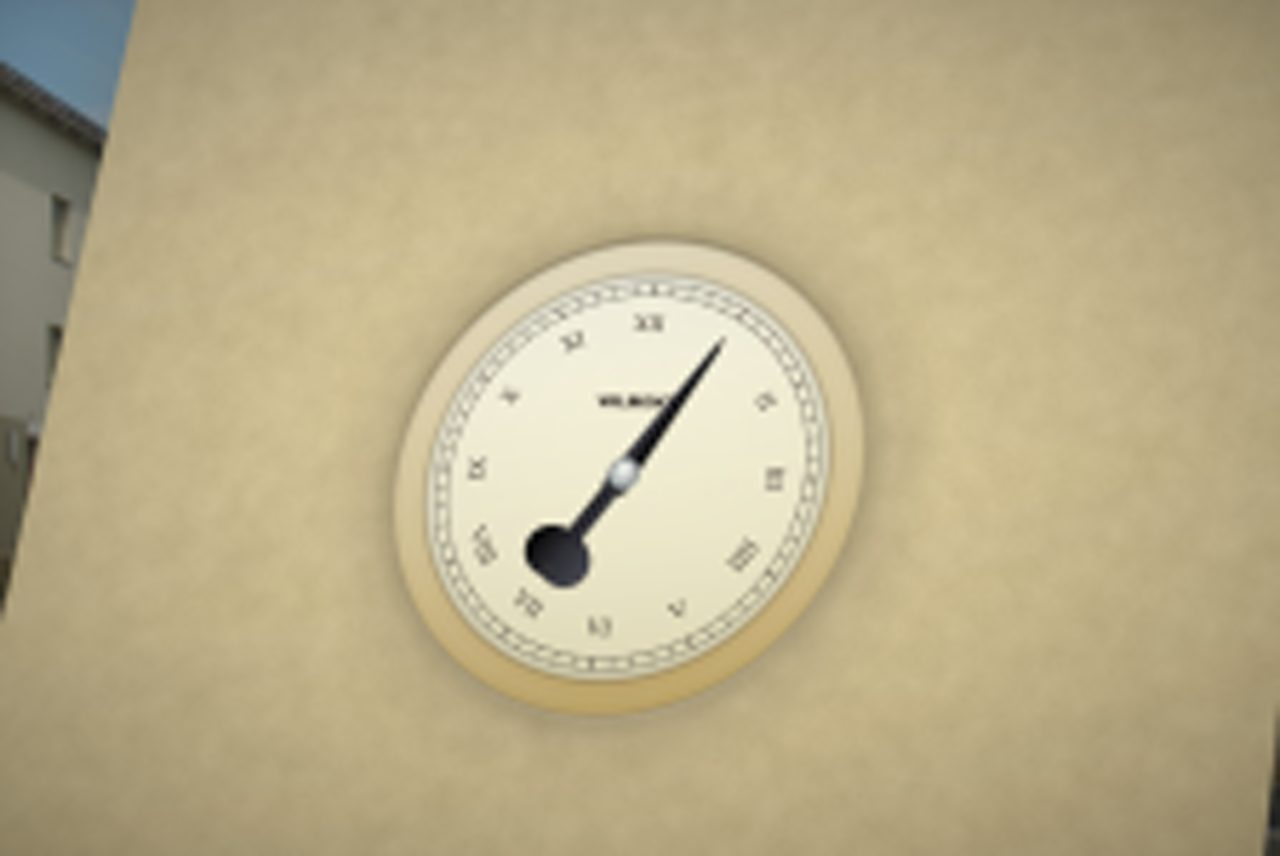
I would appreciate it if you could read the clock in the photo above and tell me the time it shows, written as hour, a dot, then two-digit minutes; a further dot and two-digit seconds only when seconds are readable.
7.05
